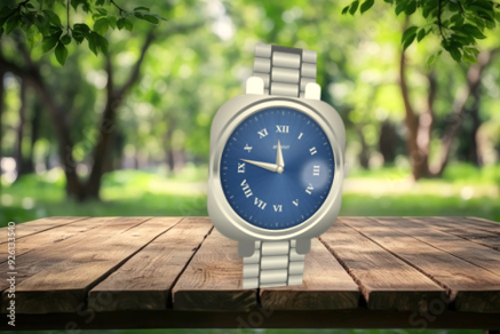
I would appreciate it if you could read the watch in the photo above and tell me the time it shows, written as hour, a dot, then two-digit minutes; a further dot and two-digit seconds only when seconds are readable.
11.47
